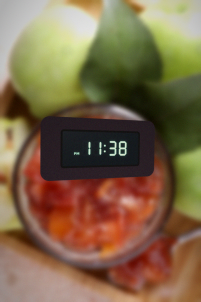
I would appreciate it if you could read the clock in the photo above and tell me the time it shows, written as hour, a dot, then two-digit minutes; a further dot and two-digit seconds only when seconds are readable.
11.38
